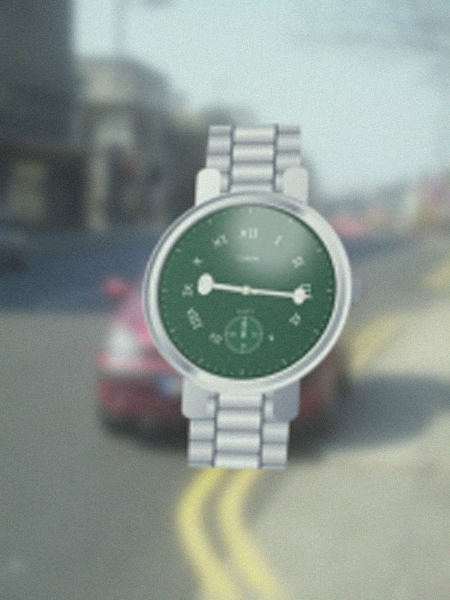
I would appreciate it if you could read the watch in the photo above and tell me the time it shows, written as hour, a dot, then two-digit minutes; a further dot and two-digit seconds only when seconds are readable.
9.16
